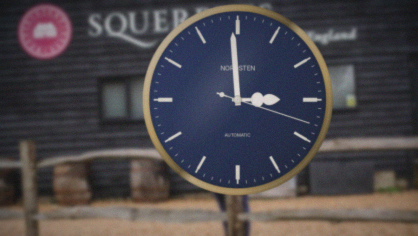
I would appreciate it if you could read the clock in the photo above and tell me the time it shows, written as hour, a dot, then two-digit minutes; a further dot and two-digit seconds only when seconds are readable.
2.59.18
